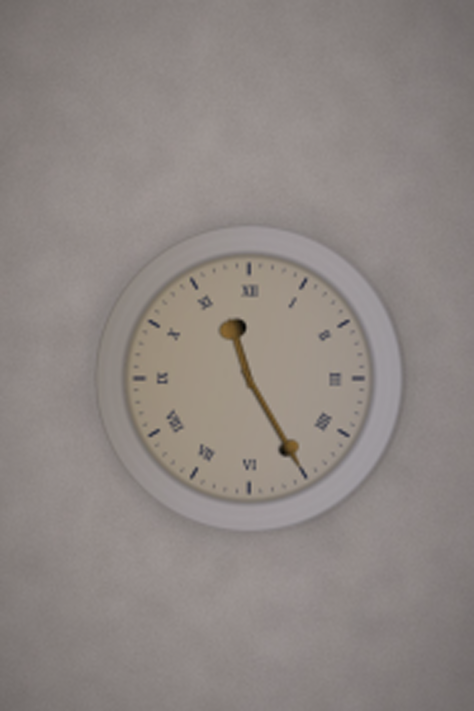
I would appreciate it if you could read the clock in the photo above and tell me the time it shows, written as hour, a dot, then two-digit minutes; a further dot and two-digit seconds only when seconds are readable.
11.25
